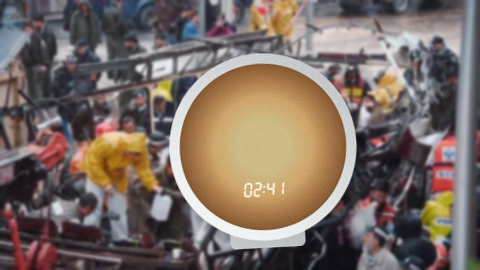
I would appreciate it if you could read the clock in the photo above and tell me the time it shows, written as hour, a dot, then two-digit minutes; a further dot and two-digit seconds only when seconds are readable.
2.41
